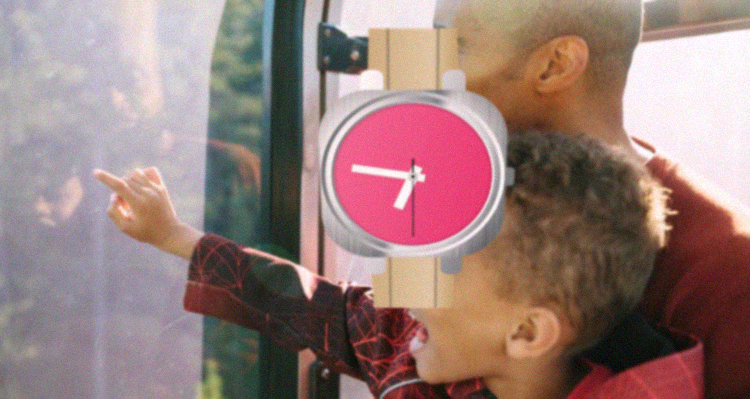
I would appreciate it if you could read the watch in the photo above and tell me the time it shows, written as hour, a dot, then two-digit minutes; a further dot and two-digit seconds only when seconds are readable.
6.46.30
